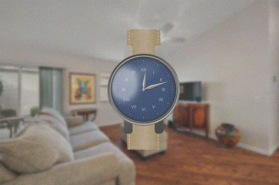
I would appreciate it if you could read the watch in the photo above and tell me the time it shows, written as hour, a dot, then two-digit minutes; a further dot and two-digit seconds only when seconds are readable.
12.12
